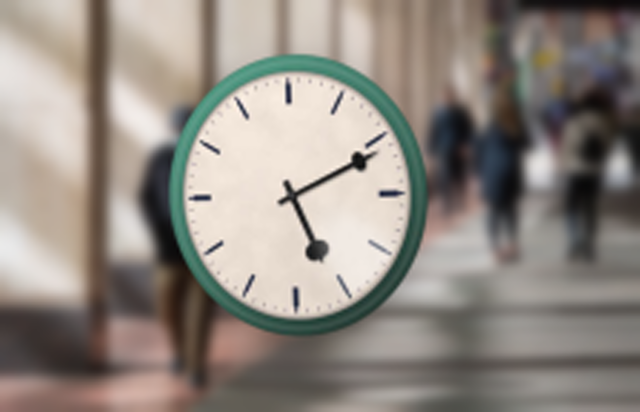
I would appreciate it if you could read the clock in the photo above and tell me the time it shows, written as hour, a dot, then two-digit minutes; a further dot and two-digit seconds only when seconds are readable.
5.11
